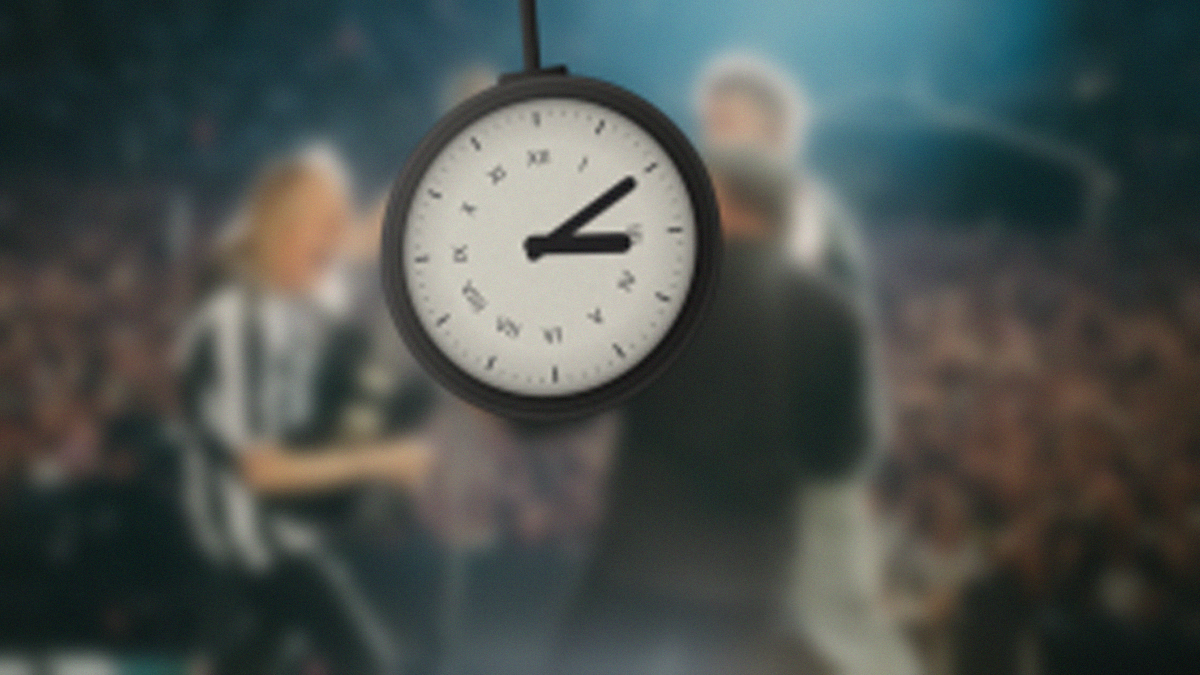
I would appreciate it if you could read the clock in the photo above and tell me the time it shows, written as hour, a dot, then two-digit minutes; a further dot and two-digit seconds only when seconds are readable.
3.10
